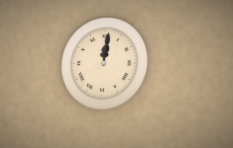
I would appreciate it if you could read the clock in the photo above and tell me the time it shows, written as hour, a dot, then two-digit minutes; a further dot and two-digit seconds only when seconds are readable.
12.01
